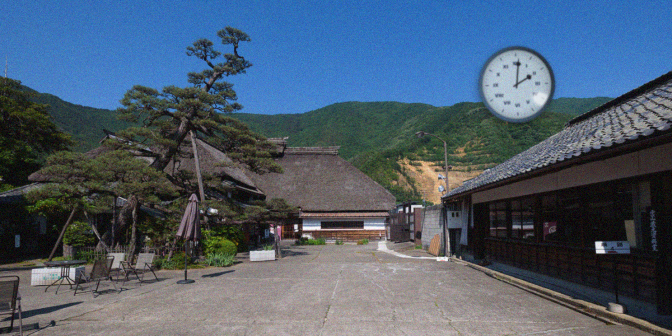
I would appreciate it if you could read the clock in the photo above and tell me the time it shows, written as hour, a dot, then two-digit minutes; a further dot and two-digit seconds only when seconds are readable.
2.01
